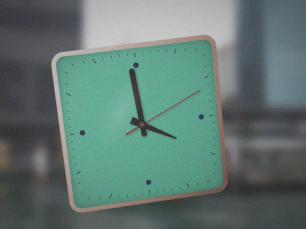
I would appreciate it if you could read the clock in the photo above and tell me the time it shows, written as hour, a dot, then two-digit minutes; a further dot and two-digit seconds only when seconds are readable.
3.59.11
